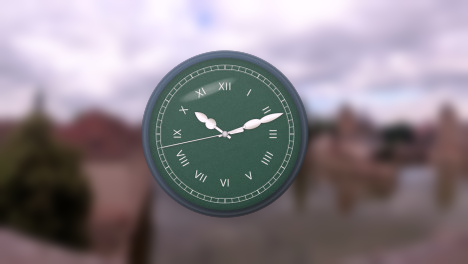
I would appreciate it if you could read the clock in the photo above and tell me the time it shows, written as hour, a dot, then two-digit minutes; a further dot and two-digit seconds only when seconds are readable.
10.11.43
